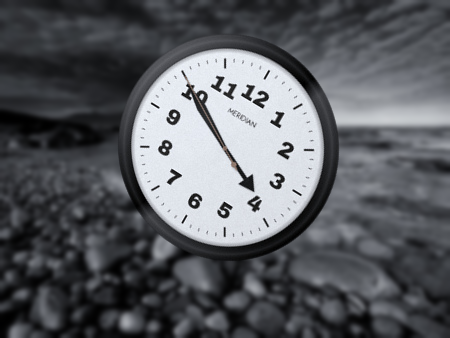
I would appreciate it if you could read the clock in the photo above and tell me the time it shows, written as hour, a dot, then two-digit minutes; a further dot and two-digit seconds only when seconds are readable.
3.49.50
